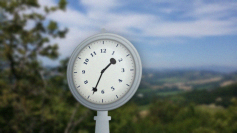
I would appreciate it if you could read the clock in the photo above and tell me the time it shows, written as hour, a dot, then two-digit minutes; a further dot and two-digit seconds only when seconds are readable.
1.34
